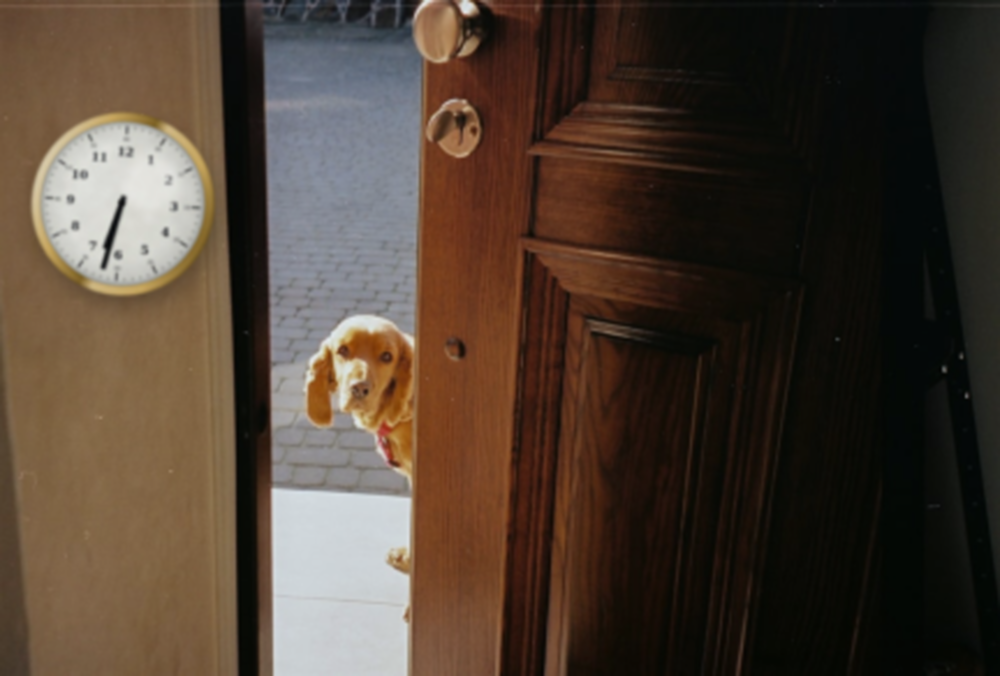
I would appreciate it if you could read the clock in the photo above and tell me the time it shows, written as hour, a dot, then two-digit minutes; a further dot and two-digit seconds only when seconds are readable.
6.32
